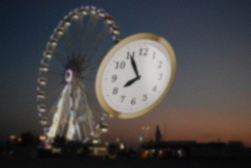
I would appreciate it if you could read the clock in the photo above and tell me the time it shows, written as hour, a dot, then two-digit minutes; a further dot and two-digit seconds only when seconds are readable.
7.55
